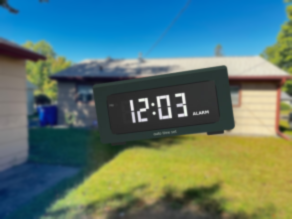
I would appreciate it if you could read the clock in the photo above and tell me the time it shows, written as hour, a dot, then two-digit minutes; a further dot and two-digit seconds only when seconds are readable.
12.03
